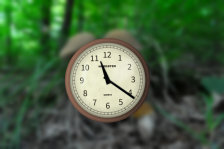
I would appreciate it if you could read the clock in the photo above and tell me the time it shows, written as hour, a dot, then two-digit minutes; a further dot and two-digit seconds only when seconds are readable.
11.21
